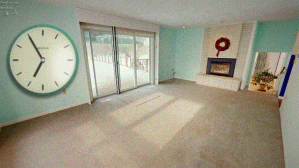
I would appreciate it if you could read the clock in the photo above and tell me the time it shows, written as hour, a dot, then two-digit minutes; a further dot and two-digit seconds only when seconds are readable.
6.55
